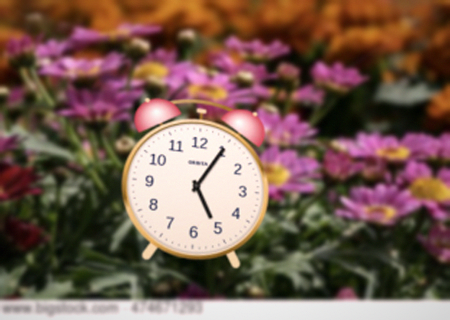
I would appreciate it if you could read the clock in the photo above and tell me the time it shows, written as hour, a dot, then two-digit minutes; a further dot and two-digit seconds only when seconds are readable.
5.05
